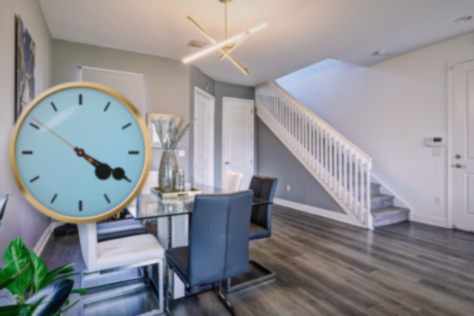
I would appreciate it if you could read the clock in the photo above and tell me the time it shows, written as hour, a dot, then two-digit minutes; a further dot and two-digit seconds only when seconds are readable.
4.19.51
